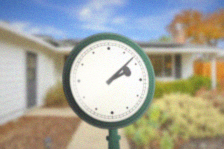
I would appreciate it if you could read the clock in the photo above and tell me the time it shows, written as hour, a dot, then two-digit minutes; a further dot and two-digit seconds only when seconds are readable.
2.08
